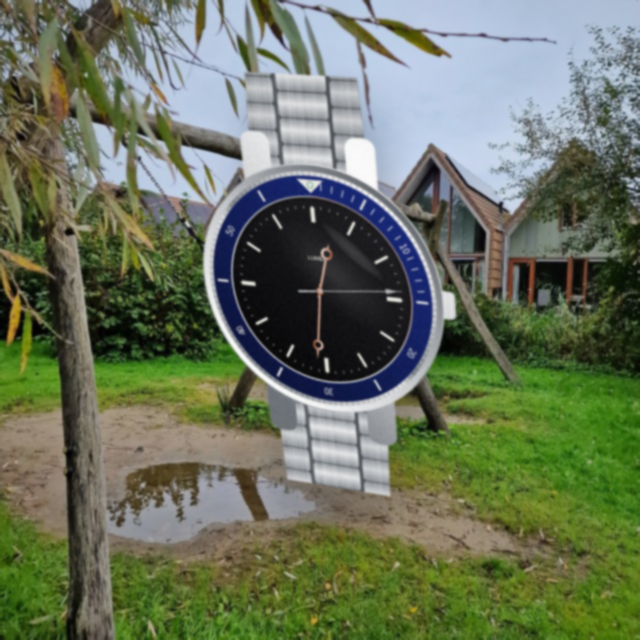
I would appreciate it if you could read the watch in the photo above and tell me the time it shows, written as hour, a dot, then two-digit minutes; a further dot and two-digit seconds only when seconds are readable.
12.31.14
